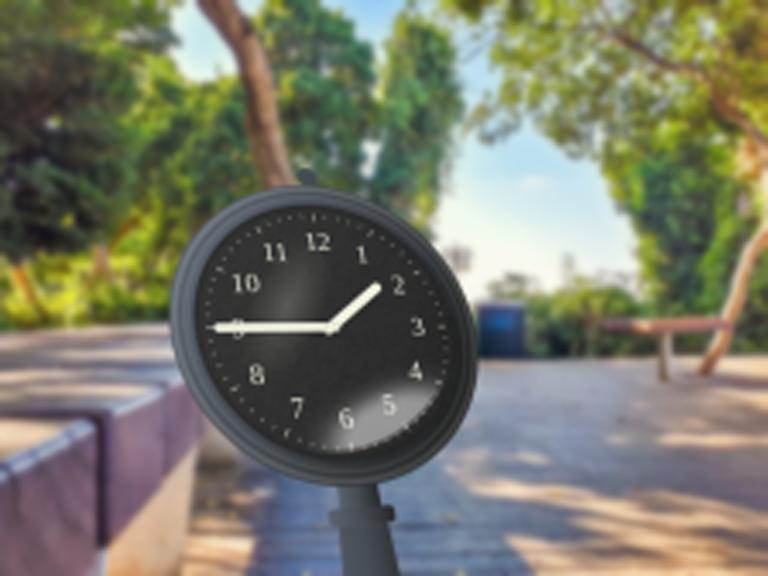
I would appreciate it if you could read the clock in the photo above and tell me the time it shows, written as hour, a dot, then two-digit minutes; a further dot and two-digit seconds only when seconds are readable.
1.45
